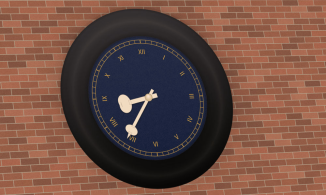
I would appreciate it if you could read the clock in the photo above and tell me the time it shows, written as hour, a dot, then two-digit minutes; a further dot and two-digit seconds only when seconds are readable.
8.36
